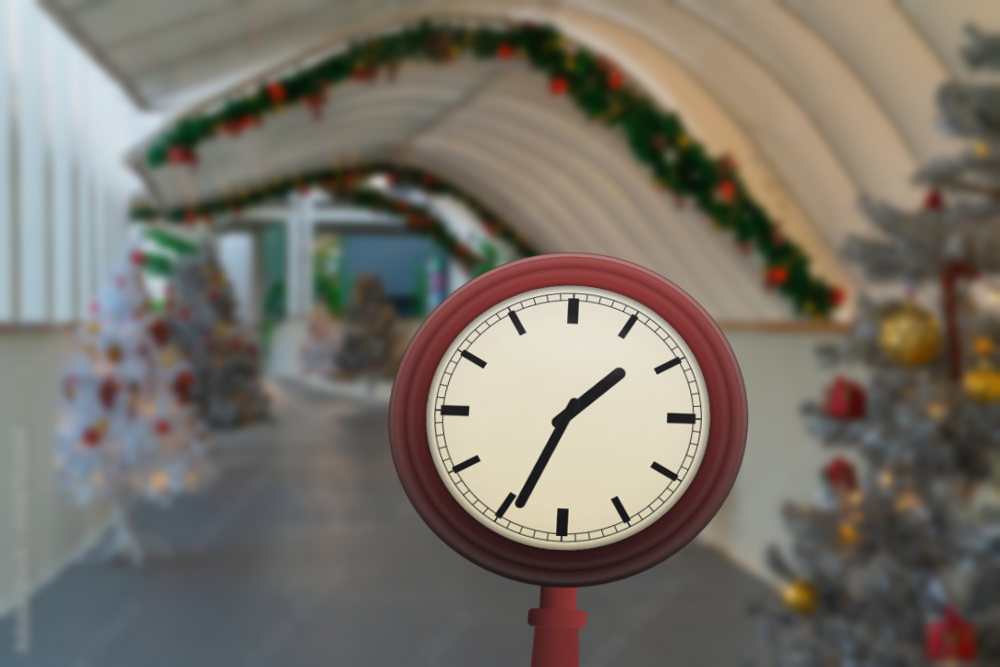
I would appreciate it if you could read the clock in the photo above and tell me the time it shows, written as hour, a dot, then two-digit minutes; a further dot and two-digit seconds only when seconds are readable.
1.34
